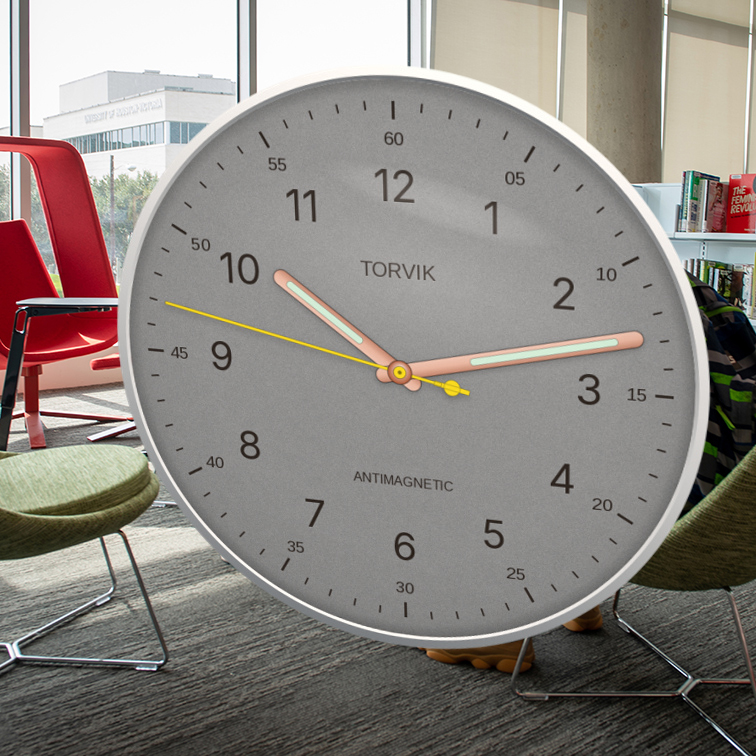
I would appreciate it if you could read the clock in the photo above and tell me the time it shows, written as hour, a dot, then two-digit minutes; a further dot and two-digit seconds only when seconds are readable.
10.12.47
